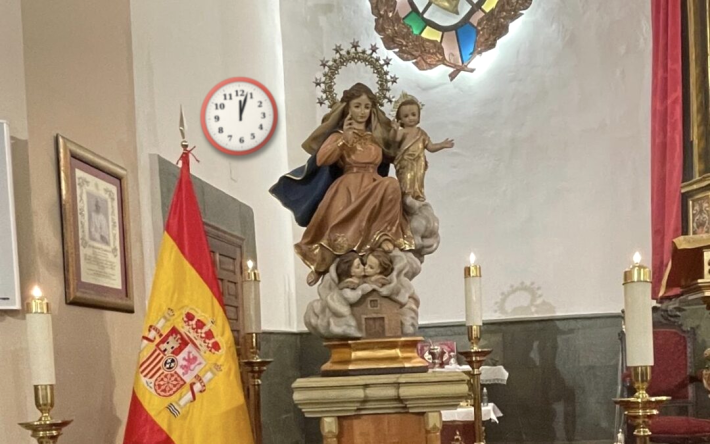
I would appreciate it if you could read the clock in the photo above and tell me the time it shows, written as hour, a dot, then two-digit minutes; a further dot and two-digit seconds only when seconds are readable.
12.03
